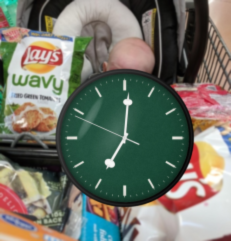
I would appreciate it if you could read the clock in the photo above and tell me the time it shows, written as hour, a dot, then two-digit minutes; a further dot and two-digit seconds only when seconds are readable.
7.00.49
